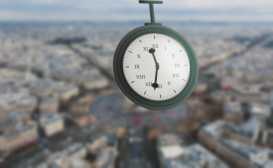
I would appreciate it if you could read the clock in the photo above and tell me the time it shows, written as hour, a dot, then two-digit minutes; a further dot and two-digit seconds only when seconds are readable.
11.32
